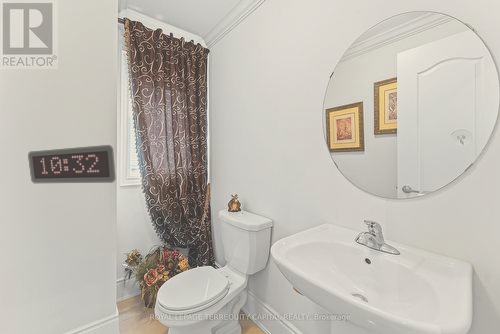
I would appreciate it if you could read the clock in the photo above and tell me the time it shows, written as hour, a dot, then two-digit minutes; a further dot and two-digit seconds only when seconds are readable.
10.32
